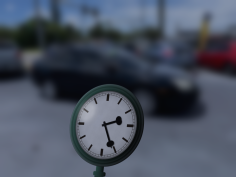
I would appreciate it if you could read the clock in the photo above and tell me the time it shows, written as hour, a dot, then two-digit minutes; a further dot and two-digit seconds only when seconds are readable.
2.26
